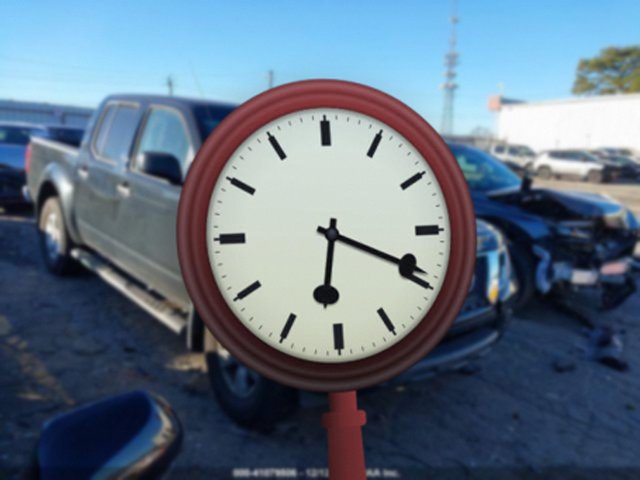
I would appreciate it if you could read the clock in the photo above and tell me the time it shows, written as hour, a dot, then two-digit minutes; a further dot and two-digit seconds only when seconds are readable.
6.19
